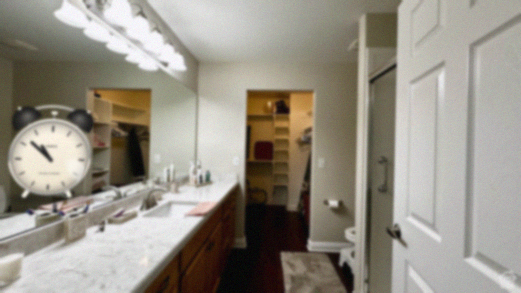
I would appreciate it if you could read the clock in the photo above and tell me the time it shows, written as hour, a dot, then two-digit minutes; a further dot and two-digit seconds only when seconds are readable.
10.52
